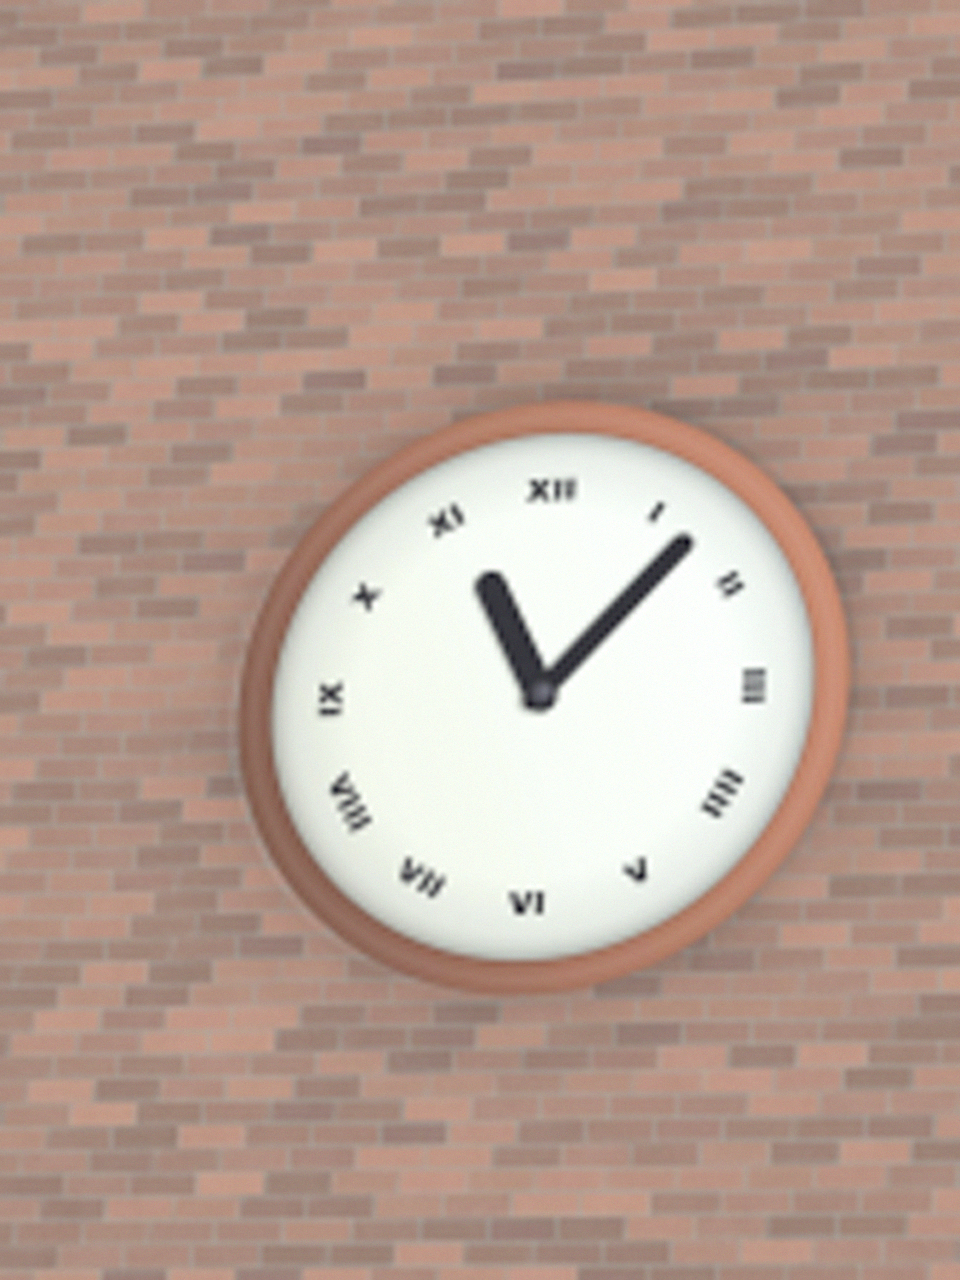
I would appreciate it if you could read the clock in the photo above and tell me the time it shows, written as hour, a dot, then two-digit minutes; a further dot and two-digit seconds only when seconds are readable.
11.07
